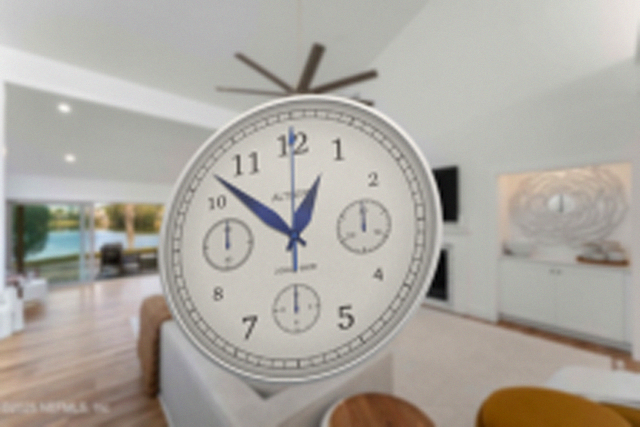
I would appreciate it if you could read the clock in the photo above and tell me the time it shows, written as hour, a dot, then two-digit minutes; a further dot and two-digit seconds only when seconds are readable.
12.52
